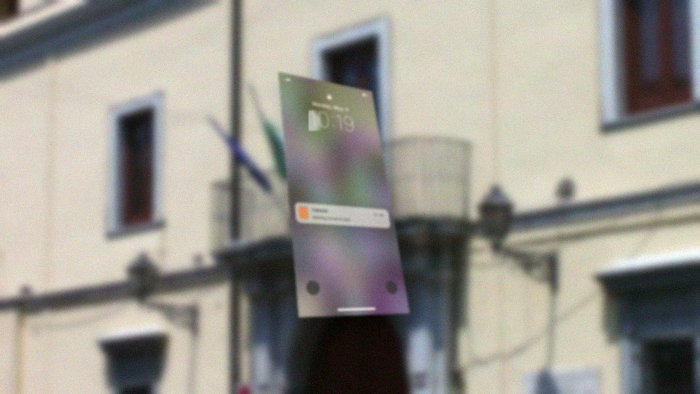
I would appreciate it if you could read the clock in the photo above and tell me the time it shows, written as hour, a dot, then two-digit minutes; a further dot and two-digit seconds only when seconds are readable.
10.19
